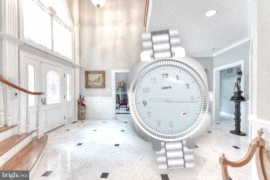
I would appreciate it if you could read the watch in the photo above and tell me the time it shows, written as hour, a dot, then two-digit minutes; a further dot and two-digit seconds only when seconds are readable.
9.16
